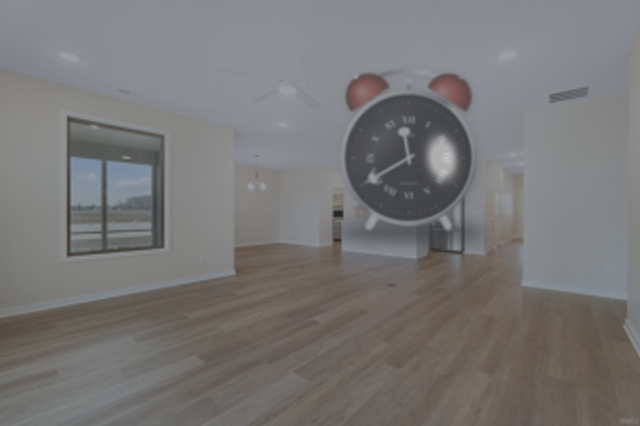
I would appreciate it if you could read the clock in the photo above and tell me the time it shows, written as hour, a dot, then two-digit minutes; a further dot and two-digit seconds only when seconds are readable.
11.40
